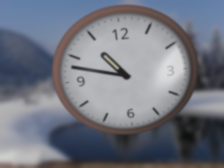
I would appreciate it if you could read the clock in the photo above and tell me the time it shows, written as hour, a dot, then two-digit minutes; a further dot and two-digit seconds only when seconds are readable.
10.48
